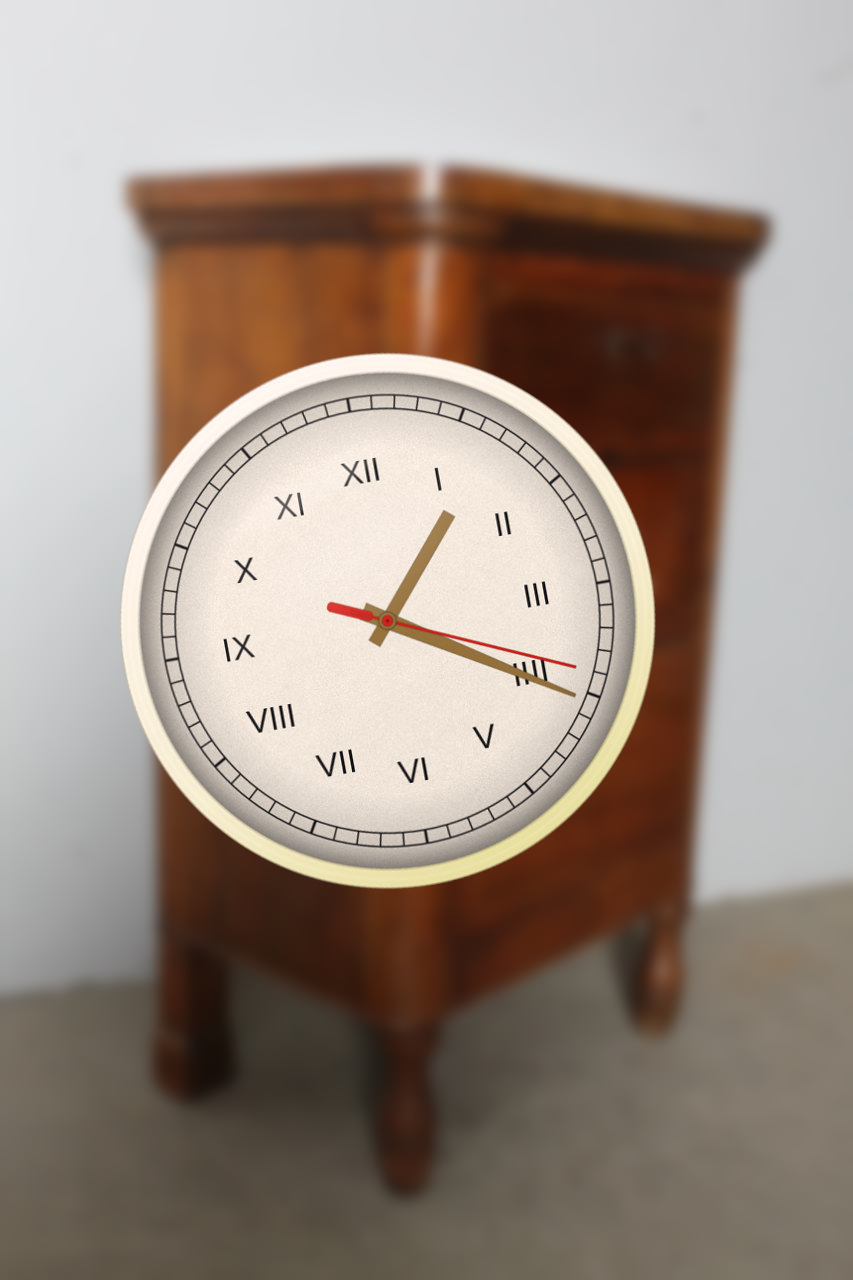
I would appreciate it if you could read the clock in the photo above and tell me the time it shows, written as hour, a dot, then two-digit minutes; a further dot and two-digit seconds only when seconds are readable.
1.20.19
